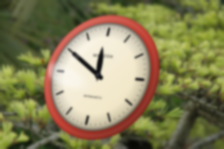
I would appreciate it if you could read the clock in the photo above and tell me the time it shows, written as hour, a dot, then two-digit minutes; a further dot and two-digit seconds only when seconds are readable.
11.50
